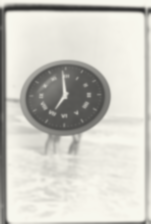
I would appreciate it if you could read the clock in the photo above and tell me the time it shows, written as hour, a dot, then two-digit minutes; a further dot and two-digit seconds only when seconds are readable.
6.59
